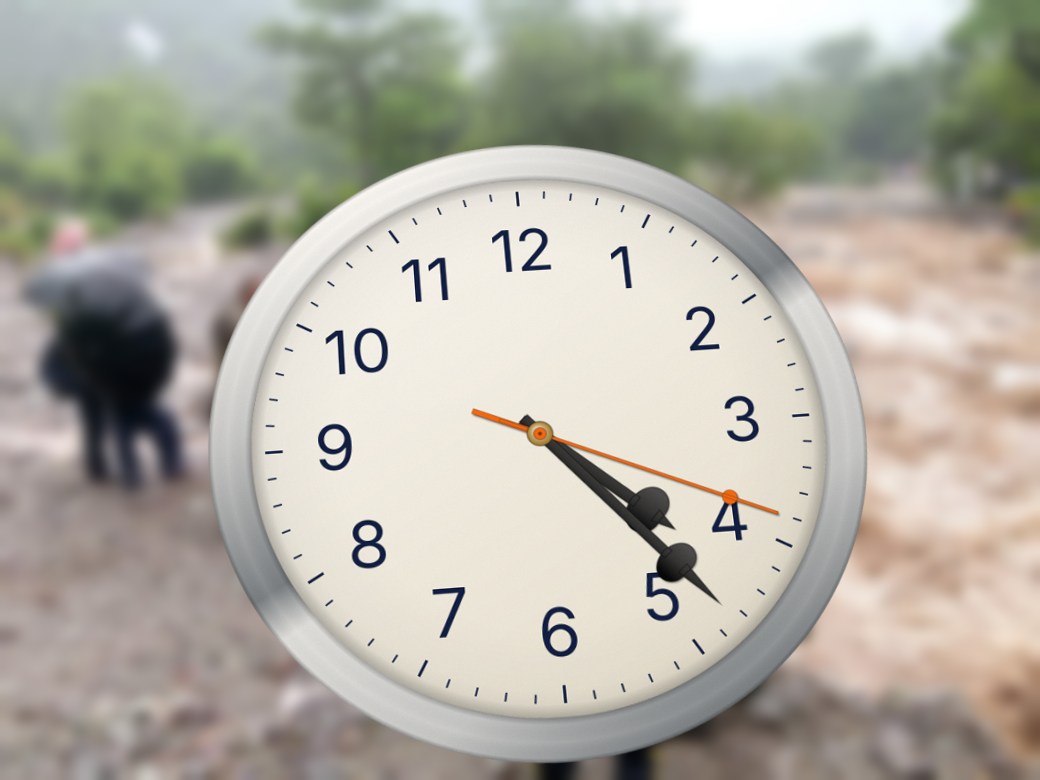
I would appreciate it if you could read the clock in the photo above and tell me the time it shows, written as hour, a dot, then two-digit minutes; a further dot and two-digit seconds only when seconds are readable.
4.23.19
